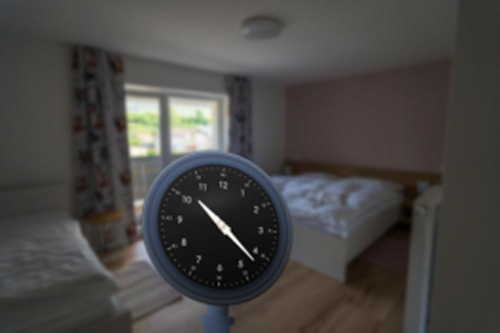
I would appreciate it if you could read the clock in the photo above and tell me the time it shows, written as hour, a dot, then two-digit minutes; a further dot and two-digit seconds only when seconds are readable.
10.22
